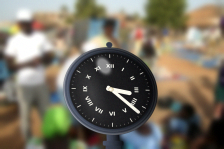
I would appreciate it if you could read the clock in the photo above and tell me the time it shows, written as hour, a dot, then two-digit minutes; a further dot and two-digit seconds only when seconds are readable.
3.22
